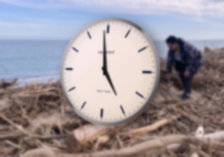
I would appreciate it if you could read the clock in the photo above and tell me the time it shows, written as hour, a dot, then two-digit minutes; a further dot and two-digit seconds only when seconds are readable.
4.59
